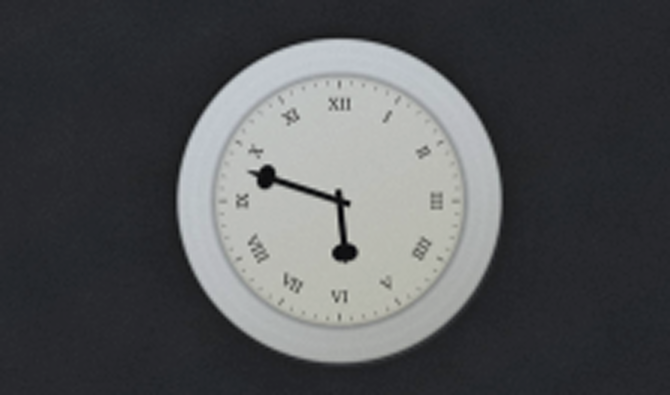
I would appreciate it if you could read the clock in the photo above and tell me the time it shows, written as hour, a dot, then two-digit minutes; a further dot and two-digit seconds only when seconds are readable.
5.48
